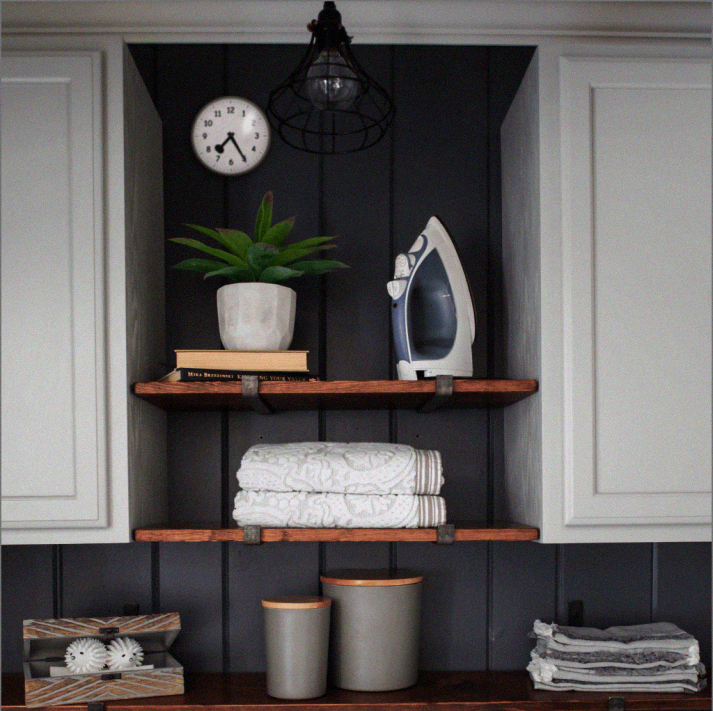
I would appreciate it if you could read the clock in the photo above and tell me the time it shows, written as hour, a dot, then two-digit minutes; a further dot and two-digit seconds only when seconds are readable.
7.25
